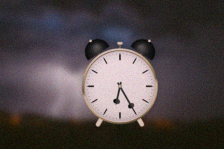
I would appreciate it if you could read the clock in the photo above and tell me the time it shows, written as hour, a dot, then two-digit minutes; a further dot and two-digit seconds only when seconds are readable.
6.25
